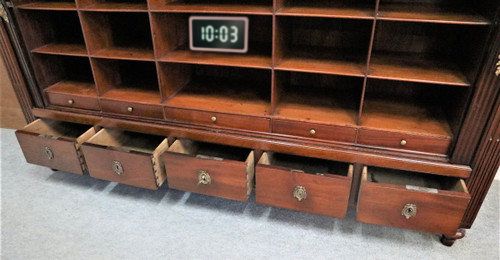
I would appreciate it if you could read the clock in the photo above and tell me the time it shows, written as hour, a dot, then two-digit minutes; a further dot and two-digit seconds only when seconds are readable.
10.03
